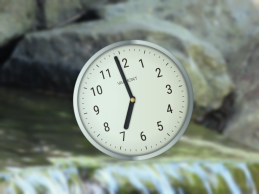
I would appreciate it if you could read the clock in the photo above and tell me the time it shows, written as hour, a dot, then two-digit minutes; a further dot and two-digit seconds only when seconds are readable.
6.59
